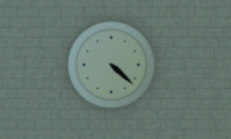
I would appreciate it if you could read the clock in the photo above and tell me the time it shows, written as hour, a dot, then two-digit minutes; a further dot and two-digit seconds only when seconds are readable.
4.22
